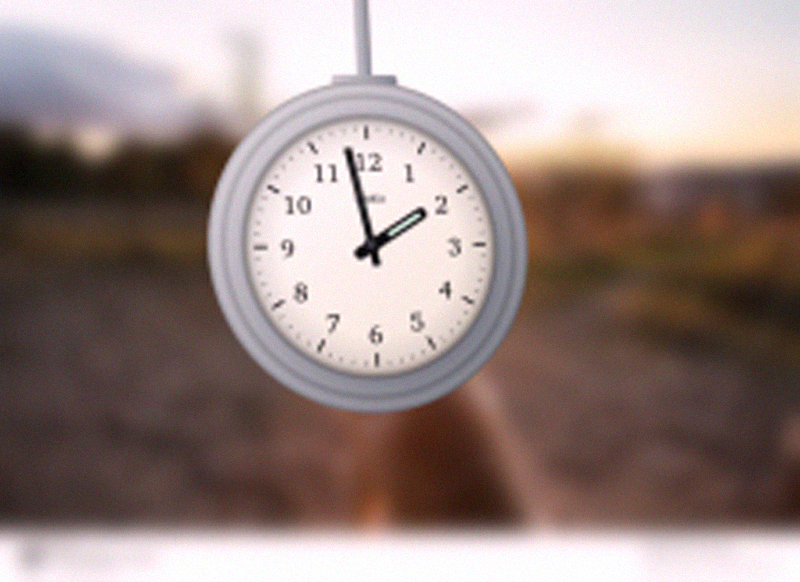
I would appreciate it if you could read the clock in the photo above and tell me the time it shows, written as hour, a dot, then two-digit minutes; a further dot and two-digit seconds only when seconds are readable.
1.58
